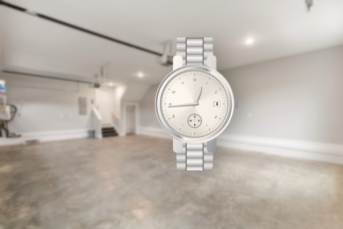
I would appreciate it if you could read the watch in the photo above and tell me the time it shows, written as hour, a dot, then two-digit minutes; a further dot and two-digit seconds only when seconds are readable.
12.44
